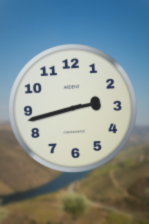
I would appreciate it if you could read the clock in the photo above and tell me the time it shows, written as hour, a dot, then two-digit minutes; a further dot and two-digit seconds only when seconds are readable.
2.43
